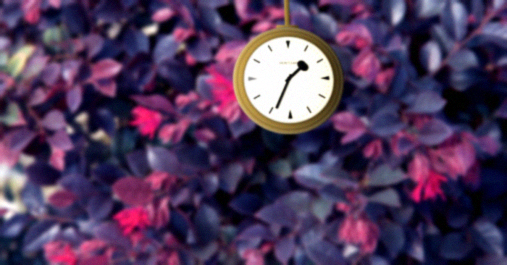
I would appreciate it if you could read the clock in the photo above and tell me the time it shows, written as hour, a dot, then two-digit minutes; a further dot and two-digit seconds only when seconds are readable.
1.34
